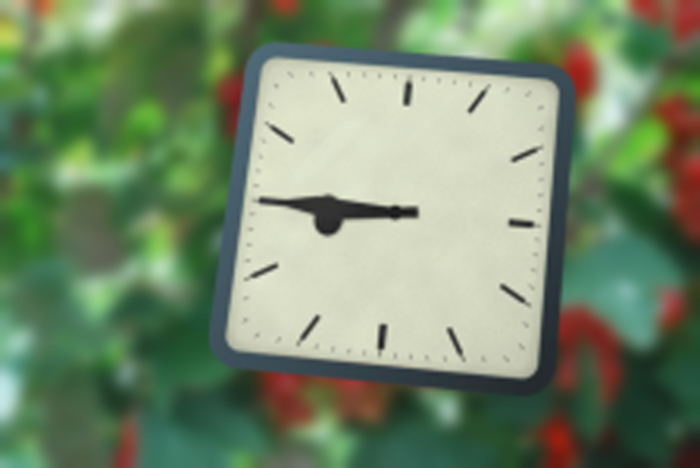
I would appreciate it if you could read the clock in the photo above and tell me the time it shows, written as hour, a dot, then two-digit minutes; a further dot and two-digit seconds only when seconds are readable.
8.45
